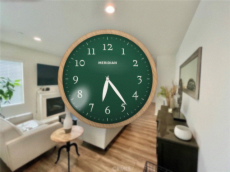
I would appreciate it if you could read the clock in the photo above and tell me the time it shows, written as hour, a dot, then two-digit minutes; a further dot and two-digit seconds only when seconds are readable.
6.24
